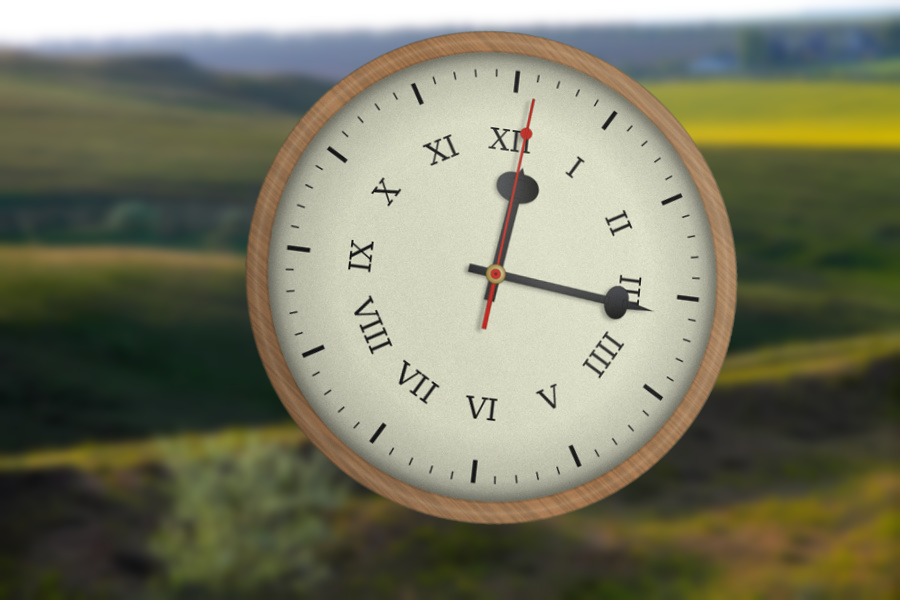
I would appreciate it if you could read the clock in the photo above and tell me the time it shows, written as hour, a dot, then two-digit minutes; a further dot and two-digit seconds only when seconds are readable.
12.16.01
